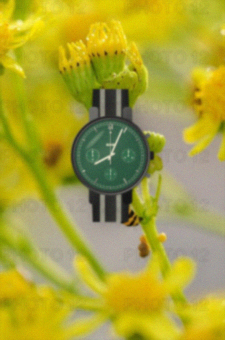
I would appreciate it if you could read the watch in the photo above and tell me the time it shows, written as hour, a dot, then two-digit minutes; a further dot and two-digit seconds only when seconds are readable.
8.04
